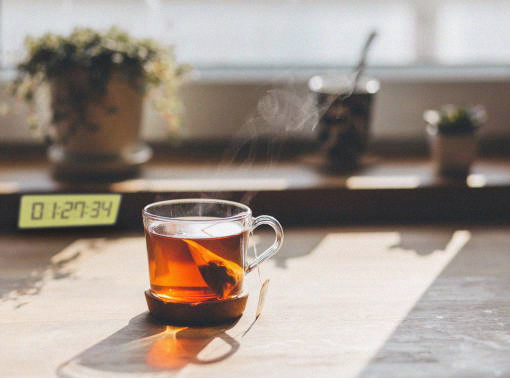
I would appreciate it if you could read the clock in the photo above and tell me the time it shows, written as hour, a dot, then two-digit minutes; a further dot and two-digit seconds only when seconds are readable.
1.27.34
